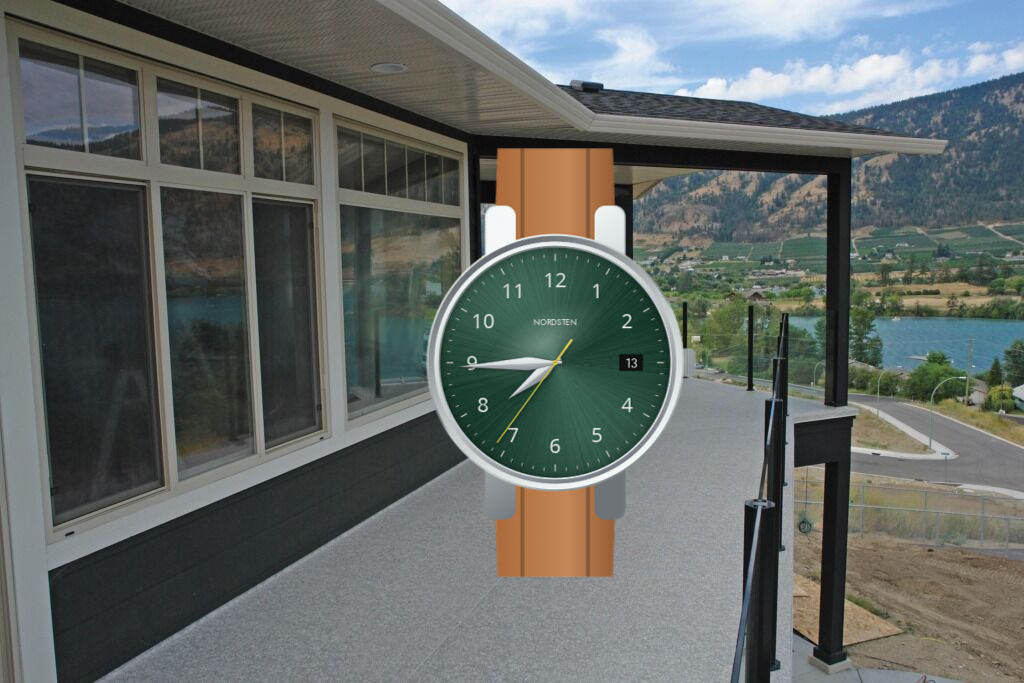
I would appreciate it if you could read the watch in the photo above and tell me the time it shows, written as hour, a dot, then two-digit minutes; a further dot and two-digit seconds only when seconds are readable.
7.44.36
